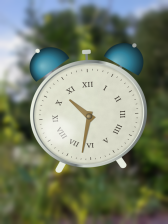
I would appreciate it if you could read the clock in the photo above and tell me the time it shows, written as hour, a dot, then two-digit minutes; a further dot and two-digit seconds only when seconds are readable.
10.32
